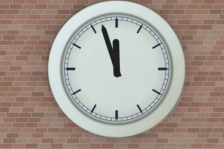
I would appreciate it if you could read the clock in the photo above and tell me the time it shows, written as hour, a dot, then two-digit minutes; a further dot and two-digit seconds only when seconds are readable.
11.57
